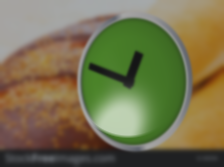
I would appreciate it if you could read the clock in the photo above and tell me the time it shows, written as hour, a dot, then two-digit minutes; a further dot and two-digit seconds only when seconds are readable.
12.48
